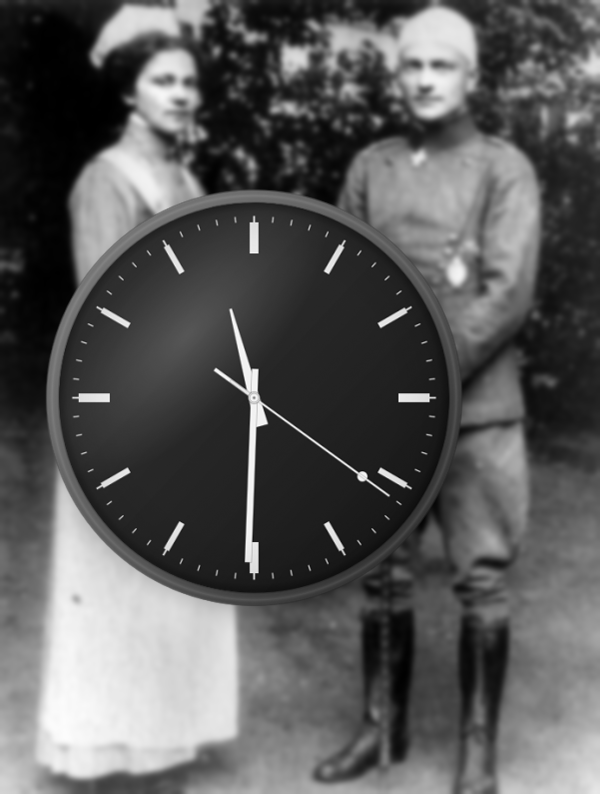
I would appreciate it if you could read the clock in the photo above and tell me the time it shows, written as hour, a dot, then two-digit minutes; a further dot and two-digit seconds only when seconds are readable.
11.30.21
